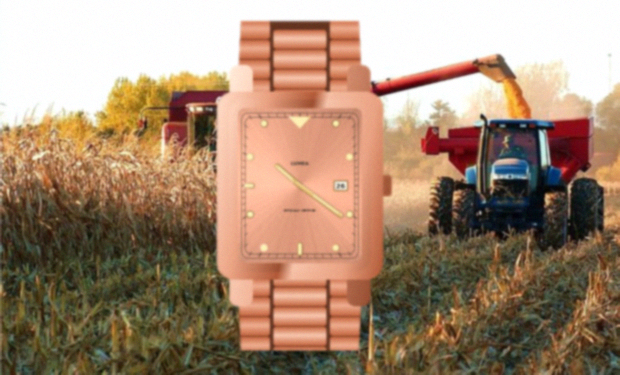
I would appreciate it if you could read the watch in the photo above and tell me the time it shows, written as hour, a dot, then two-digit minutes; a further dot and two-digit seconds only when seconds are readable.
10.21
